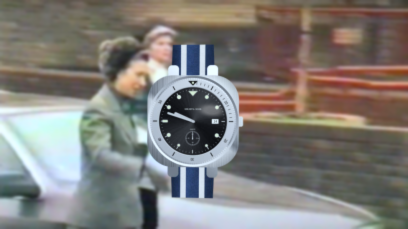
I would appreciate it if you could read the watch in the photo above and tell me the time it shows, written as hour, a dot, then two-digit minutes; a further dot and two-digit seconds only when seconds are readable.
9.48
